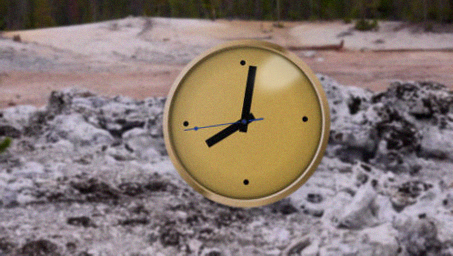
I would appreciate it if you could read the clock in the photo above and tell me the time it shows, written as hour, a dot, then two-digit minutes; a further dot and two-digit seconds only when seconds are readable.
8.01.44
